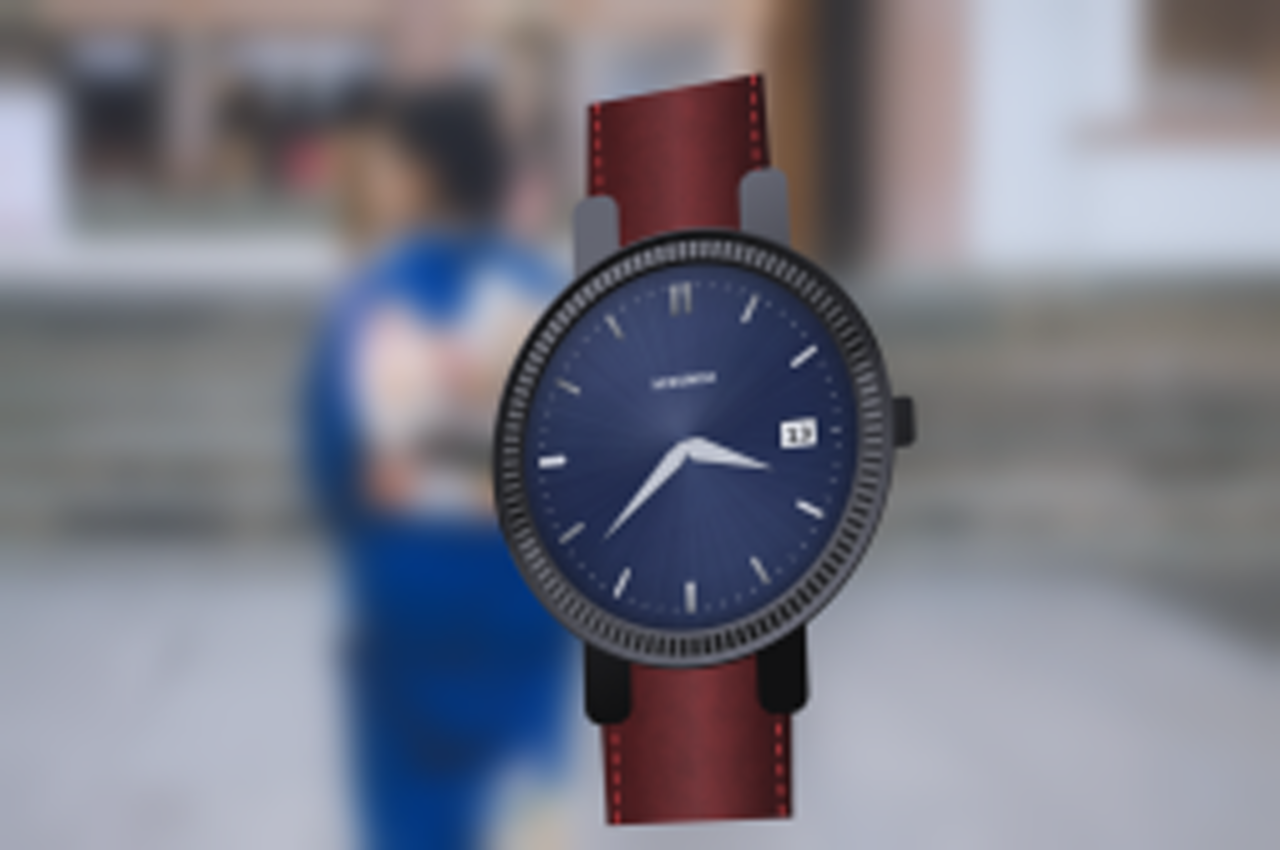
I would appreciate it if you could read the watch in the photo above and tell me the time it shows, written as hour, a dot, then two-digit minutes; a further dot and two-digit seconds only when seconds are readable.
3.38
